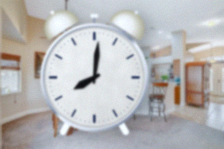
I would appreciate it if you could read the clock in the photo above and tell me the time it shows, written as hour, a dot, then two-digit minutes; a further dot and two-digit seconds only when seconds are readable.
8.01
